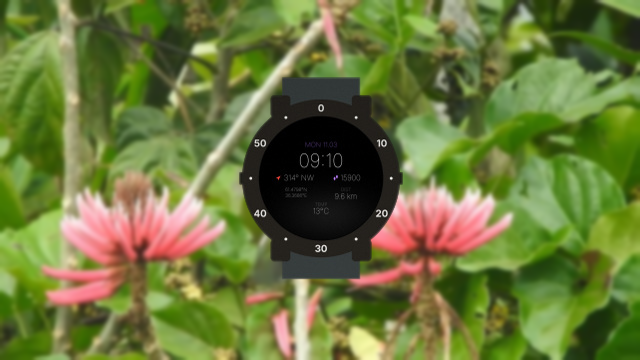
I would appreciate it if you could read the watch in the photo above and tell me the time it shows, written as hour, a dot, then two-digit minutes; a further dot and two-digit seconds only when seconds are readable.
9.10
